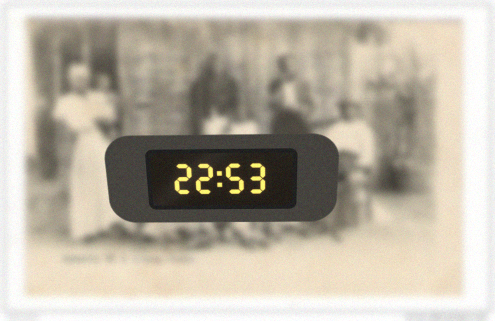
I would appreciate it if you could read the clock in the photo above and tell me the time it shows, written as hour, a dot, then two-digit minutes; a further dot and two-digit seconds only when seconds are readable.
22.53
